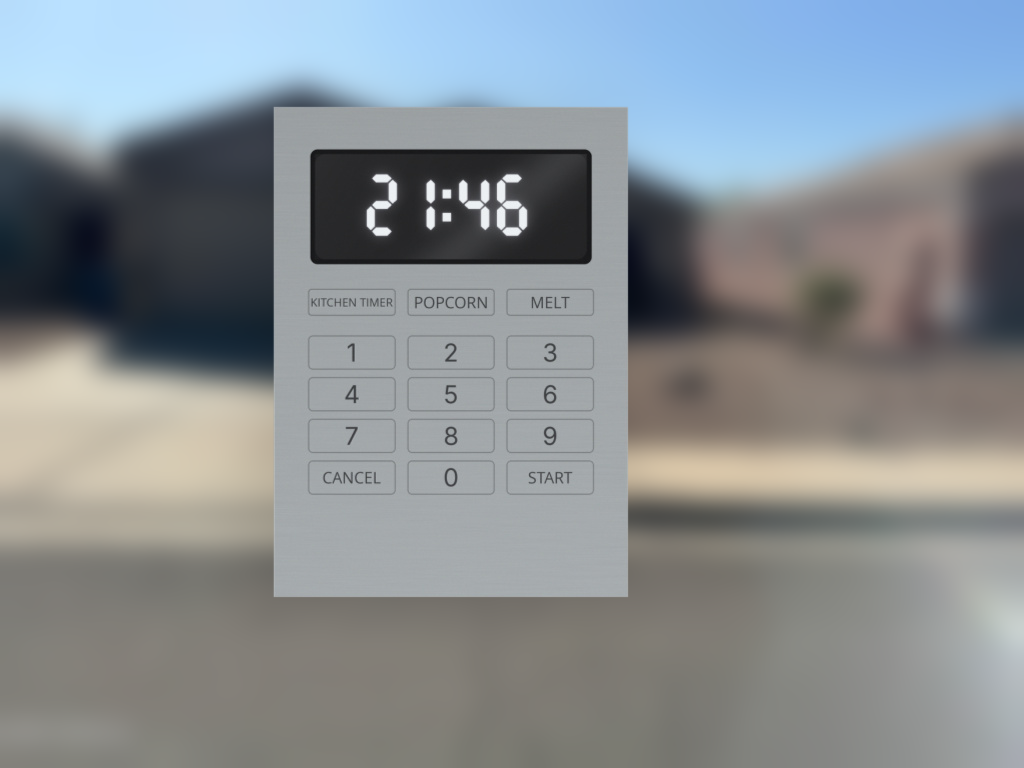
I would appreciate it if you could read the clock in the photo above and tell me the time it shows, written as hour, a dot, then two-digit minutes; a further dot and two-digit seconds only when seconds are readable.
21.46
